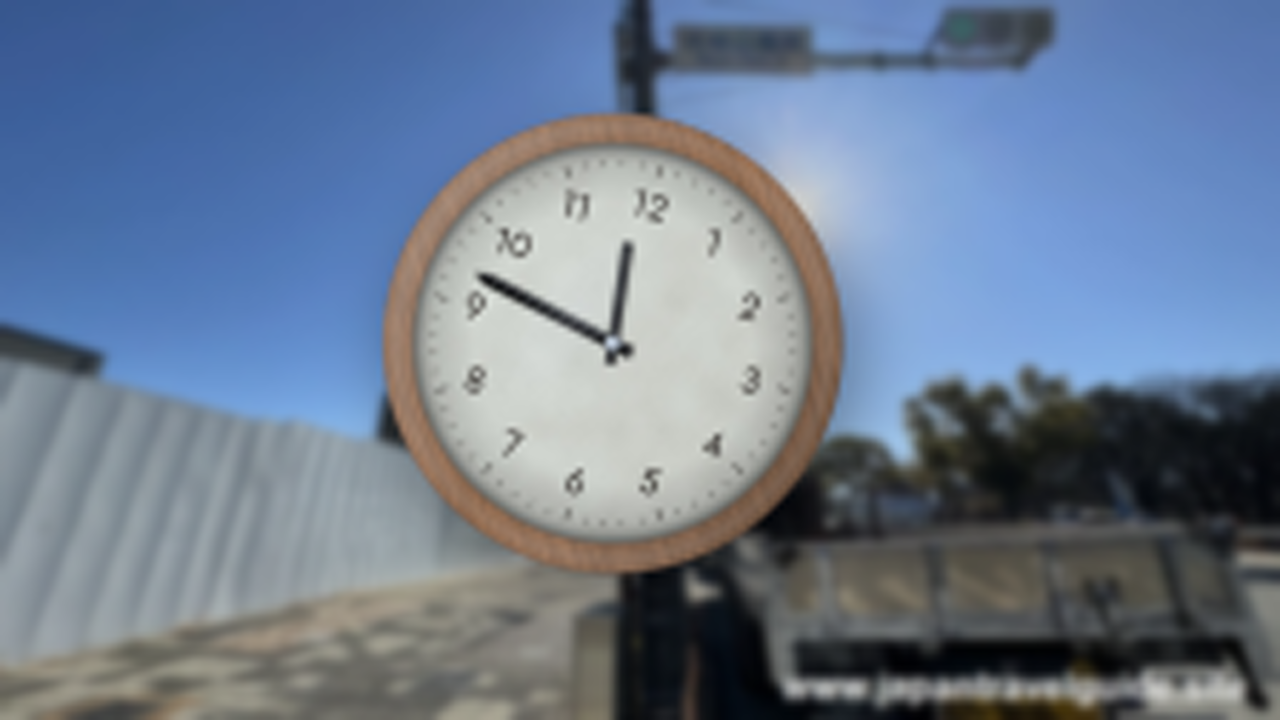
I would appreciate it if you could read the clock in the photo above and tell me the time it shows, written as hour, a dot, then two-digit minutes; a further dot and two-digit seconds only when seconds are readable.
11.47
